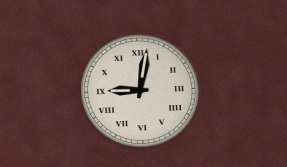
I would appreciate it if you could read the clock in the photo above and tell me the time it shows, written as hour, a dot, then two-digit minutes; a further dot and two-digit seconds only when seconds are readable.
9.02
